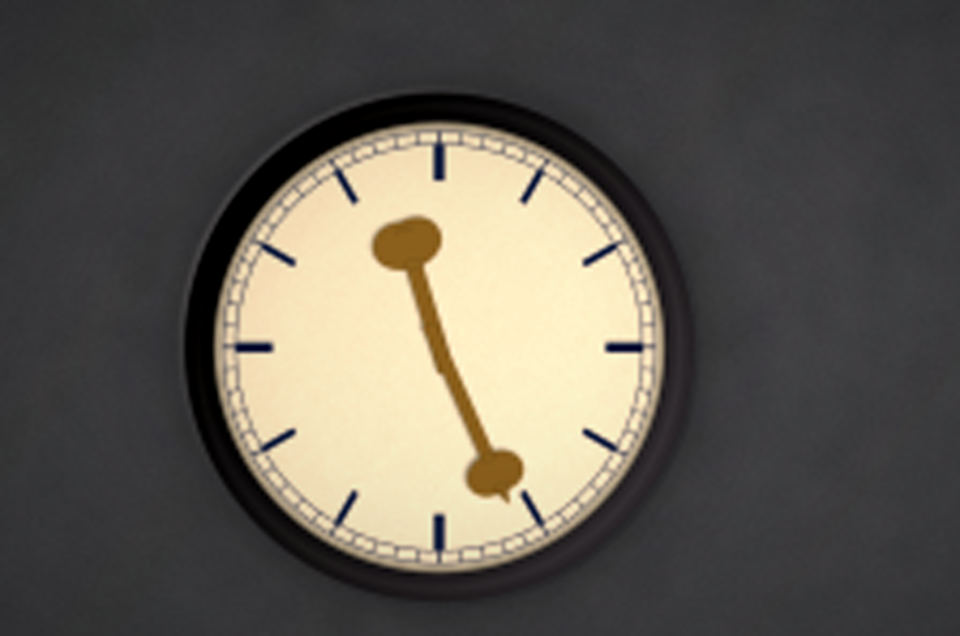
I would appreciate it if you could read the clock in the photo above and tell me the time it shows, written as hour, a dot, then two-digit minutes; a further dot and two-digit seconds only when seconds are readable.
11.26
